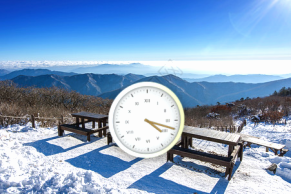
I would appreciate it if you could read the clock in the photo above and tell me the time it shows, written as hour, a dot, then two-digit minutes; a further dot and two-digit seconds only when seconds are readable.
4.18
